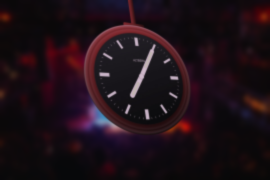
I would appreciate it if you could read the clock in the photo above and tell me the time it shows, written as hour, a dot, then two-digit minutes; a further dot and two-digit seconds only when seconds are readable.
7.05
